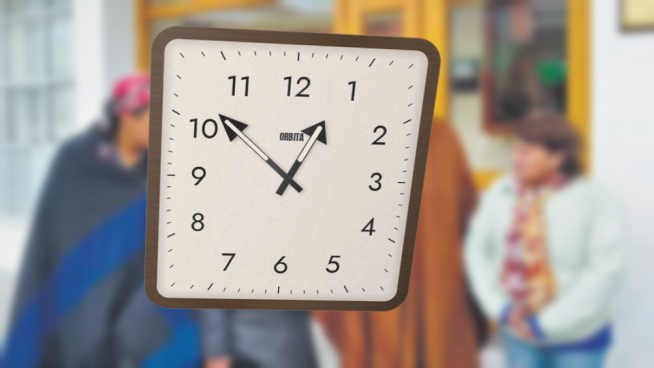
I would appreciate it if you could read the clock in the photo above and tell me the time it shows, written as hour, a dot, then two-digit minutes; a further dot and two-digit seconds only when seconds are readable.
12.52
